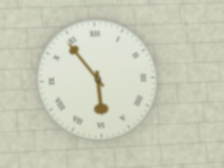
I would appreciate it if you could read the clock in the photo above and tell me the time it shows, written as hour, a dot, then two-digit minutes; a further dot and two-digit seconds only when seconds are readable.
5.54
